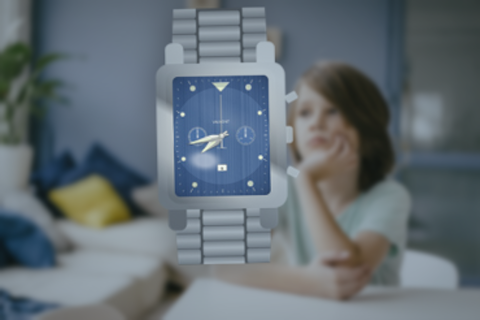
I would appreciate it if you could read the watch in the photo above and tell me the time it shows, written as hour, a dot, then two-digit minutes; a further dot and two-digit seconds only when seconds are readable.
7.43
